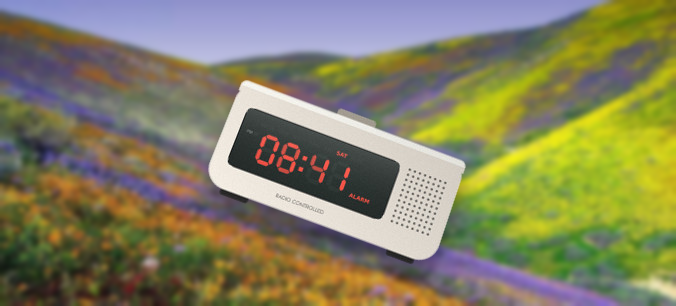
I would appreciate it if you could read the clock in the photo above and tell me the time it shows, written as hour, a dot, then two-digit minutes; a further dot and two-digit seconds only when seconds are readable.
8.41
